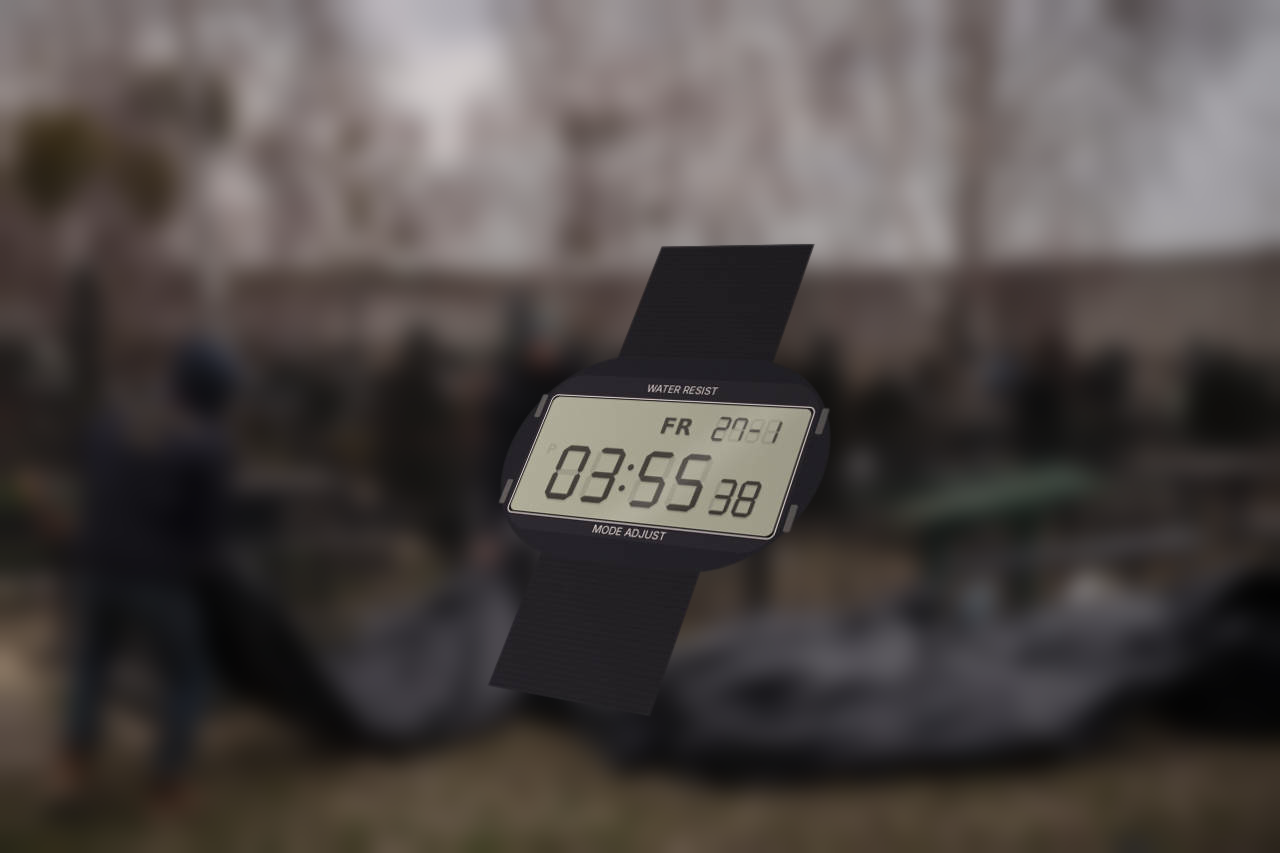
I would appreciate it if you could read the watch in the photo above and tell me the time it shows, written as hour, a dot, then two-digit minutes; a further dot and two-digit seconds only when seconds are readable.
3.55.38
